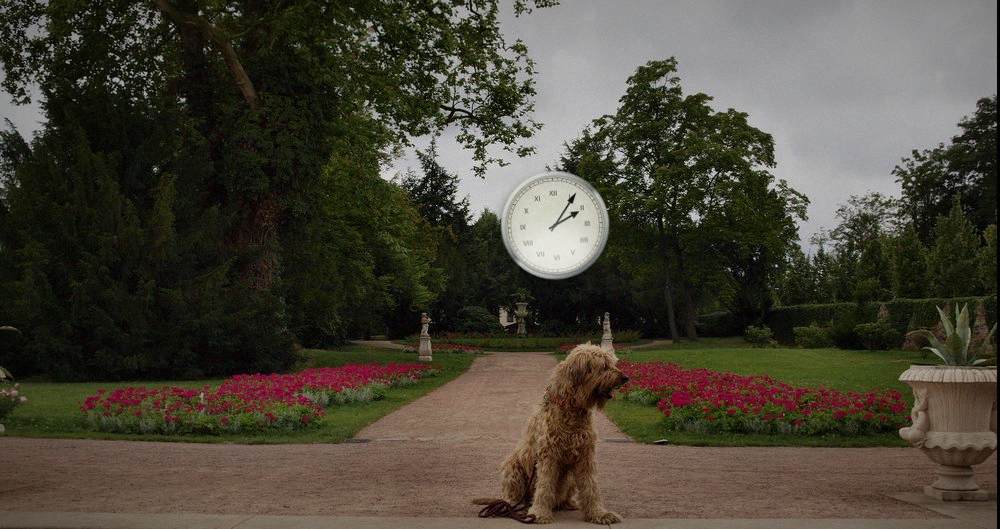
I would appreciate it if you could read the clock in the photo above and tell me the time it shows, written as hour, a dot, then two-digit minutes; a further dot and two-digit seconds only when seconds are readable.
2.06
